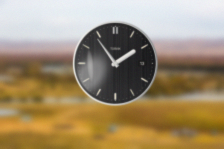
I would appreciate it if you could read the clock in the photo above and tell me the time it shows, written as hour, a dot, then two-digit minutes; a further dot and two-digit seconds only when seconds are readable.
1.54
